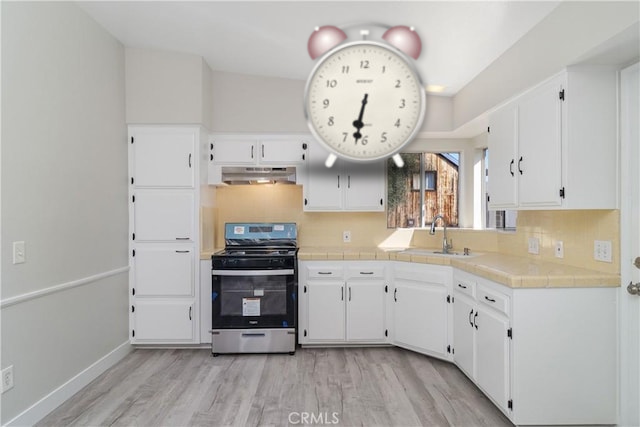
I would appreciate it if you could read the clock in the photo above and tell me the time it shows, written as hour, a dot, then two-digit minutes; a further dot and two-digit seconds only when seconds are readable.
6.32
